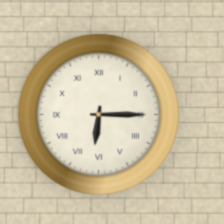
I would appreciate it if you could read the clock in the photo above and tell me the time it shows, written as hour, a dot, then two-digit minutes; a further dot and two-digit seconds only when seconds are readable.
6.15
